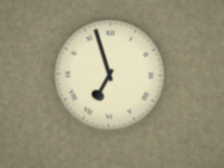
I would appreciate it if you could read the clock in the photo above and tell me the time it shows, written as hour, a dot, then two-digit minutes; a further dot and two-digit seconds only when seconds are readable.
6.57
